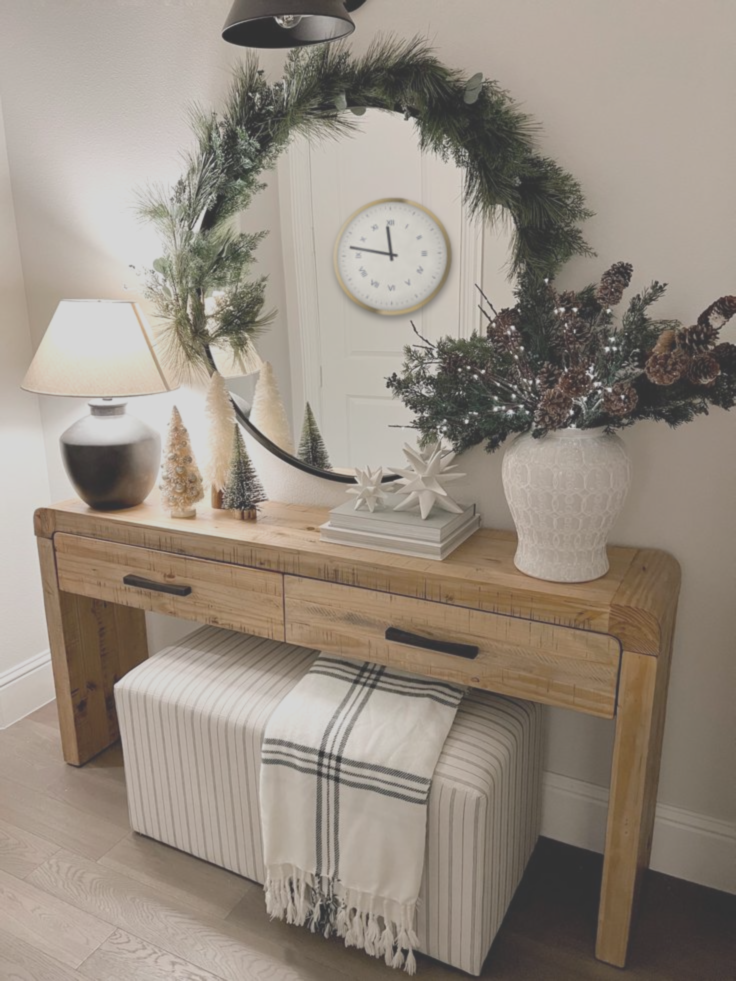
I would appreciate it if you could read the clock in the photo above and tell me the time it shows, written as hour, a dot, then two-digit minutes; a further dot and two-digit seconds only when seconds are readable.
11.47
